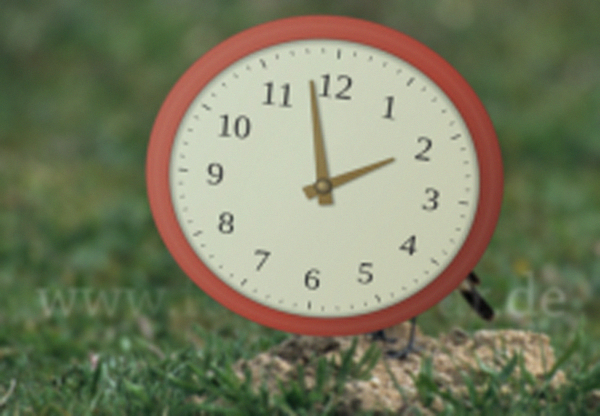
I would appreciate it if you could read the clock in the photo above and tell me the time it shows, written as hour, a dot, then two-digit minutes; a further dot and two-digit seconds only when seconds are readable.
1.58
